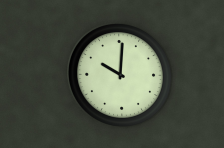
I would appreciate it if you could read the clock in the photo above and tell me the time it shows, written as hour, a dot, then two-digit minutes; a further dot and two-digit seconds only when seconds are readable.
10.01
